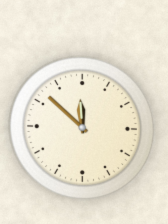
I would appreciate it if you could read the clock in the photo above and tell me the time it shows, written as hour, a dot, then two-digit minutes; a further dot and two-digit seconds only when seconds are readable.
11.52
